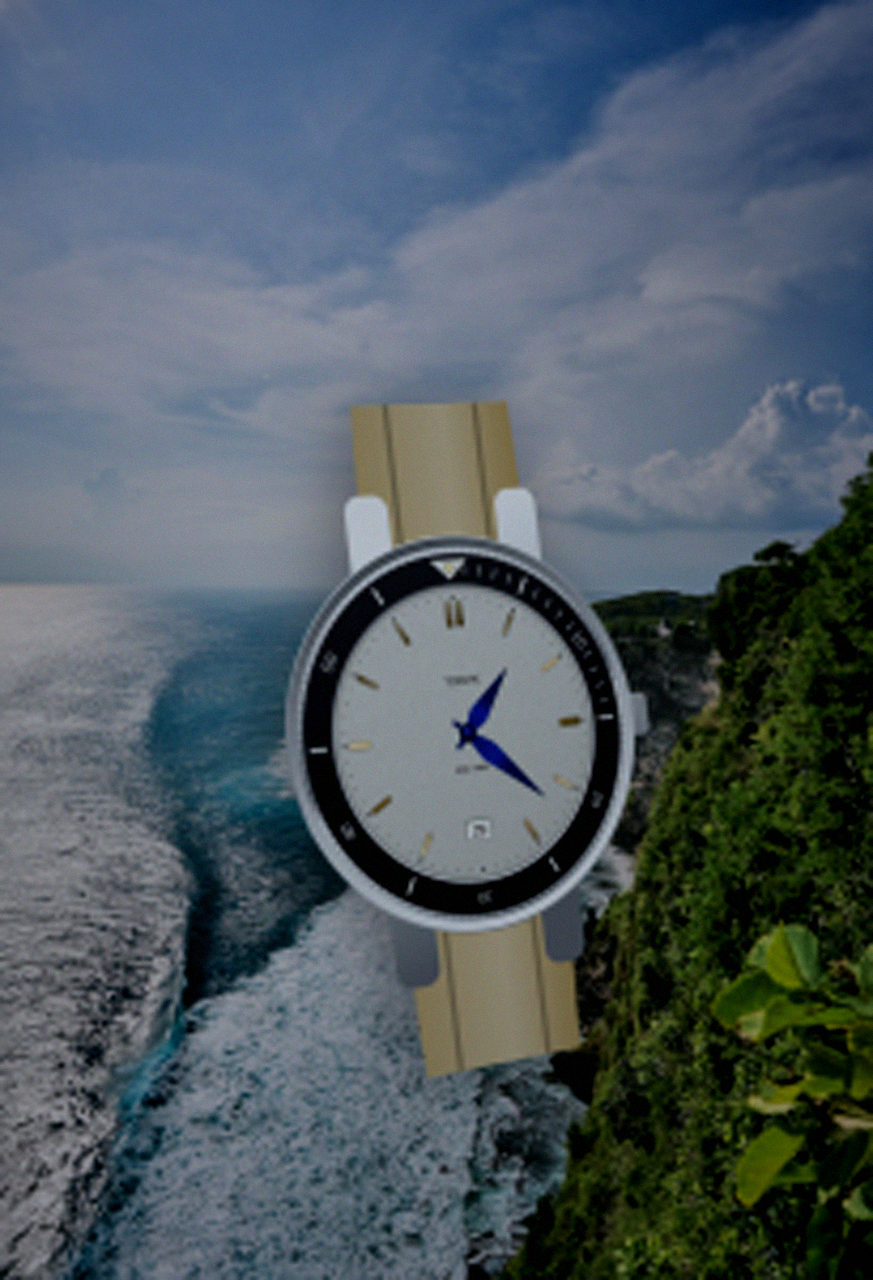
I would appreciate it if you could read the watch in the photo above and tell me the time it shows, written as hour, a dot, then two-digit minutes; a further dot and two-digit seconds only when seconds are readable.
1.22
